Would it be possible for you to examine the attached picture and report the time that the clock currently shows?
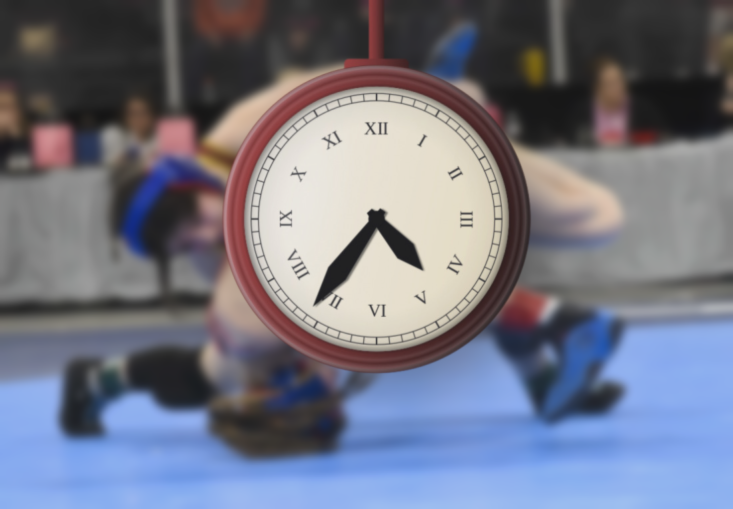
4:36
